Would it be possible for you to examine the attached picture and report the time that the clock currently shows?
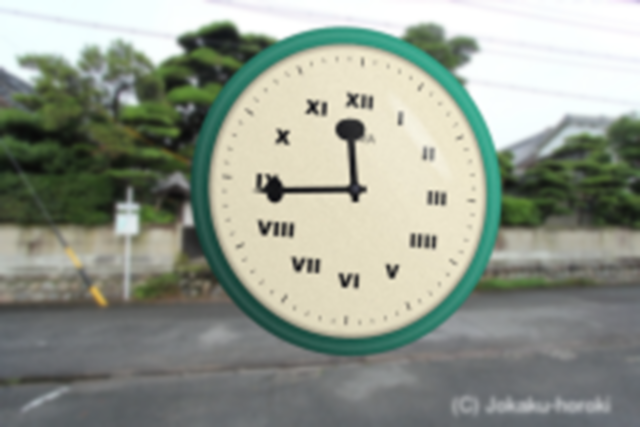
11:44
